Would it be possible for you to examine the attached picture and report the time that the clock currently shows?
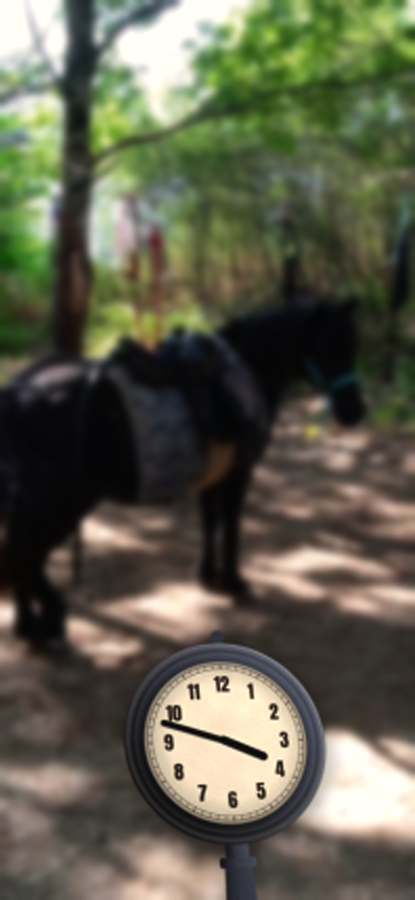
3:48
